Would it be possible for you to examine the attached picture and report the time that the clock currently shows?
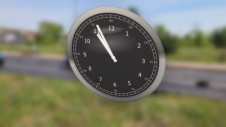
10:56
